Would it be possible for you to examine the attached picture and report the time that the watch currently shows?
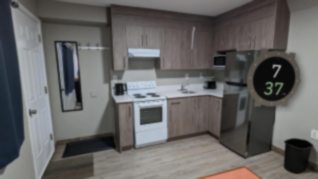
7:37
